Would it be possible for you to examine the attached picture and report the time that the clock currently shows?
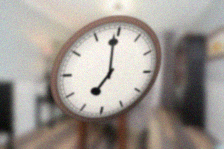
6:59
